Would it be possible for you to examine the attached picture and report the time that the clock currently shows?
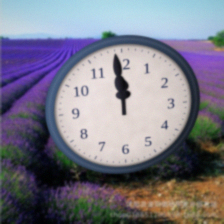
11:59
